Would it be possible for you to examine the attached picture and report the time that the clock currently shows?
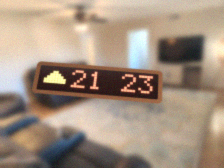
21:23
